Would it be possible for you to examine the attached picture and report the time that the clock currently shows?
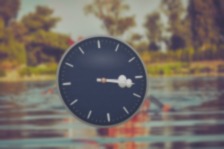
3:17
